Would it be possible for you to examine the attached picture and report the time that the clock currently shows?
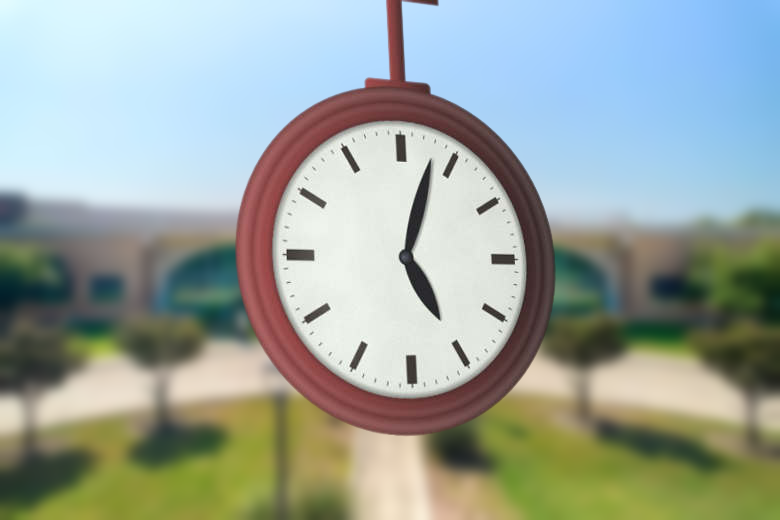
5:03
